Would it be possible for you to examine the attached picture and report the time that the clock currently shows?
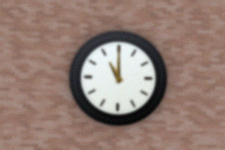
11:00
